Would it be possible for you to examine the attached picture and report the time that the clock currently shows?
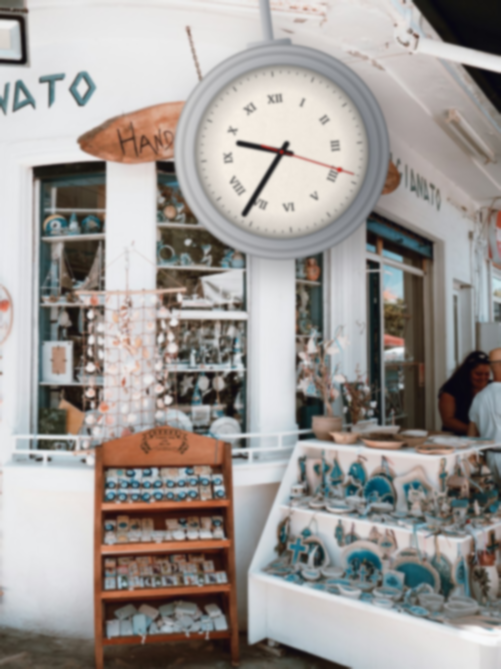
9:36:19
